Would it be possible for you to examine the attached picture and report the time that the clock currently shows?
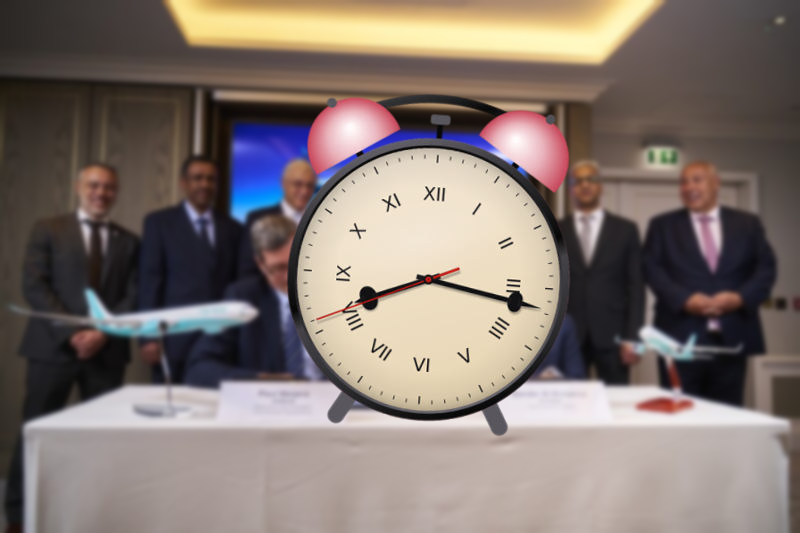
8:16:41
